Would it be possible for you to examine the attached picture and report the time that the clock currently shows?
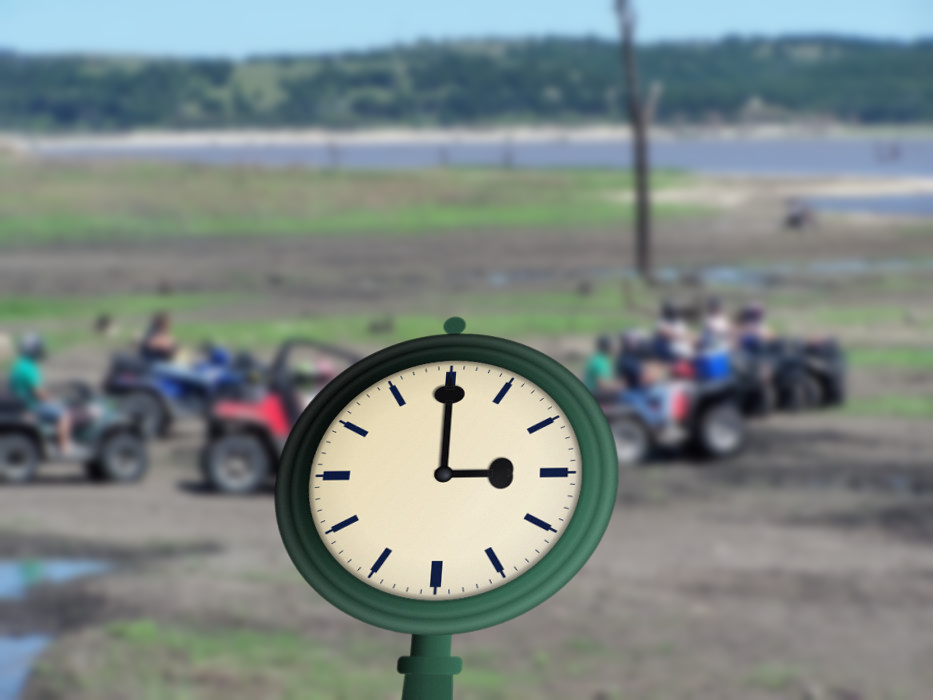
3:00
